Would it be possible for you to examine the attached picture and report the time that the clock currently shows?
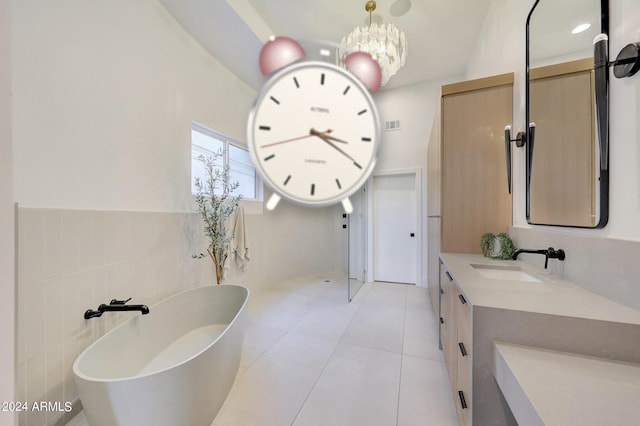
3:19:42
